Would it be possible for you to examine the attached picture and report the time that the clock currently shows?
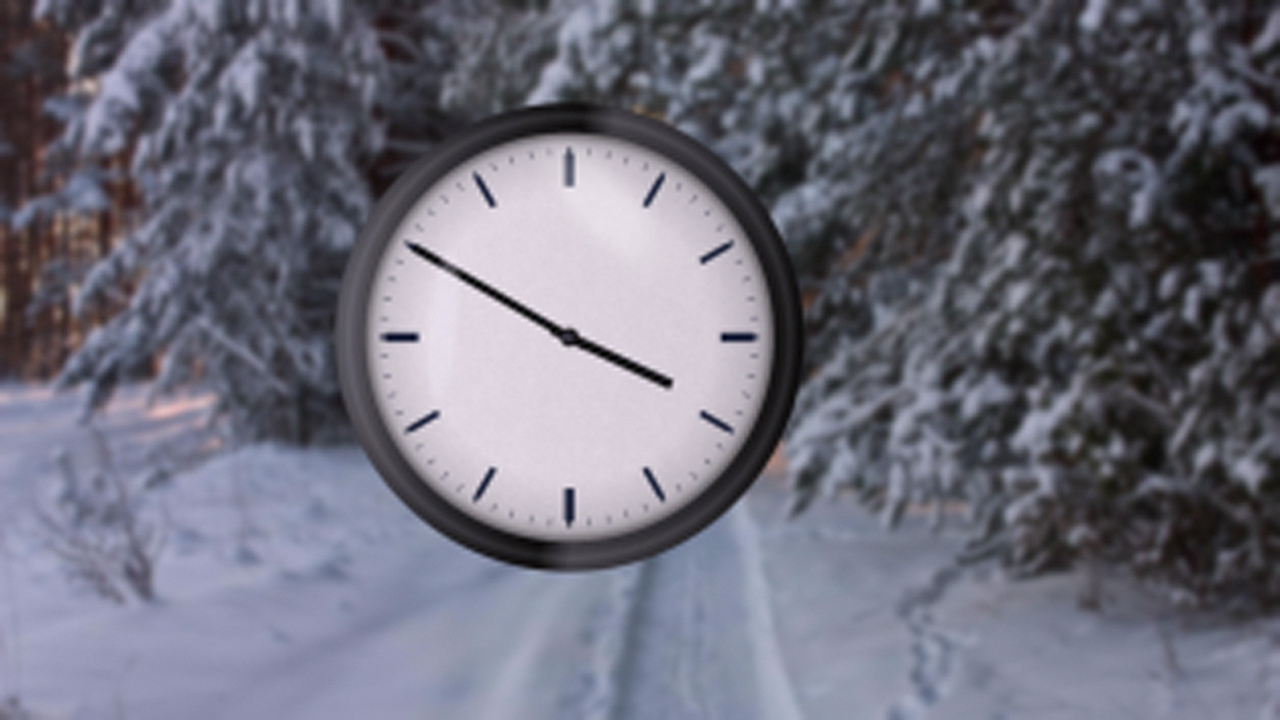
3:50
